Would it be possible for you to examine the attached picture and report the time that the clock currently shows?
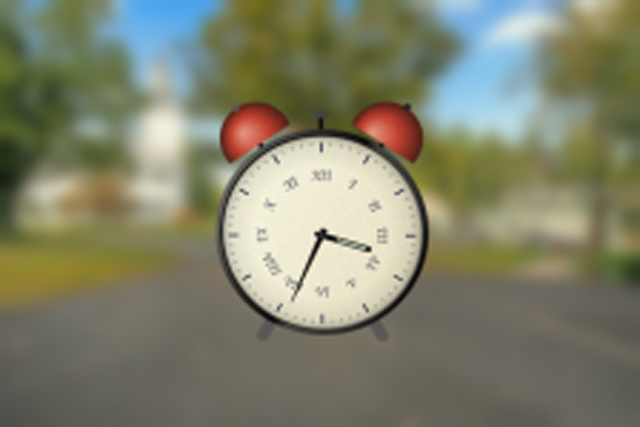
3:34
